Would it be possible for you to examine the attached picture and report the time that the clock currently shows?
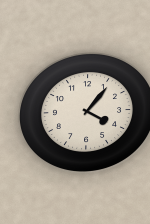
4:06
